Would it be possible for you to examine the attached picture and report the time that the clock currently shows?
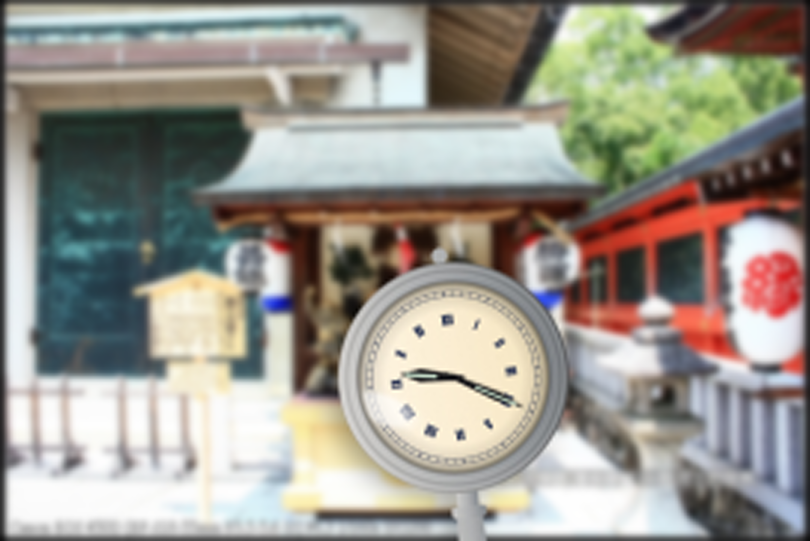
9:20
